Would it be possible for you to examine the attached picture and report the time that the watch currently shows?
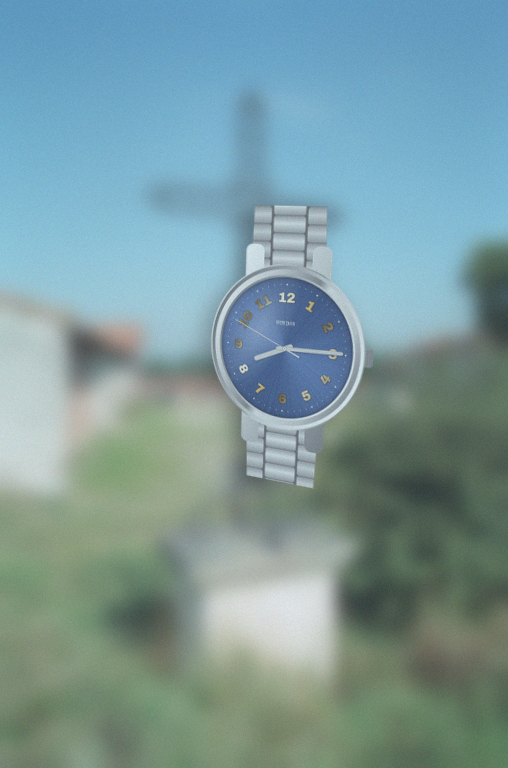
8:14:49
